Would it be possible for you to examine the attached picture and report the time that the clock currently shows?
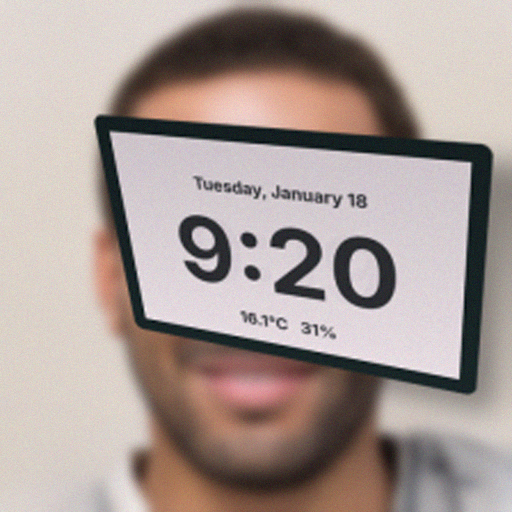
9:20
